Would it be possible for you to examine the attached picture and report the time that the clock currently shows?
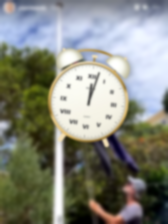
12:02
